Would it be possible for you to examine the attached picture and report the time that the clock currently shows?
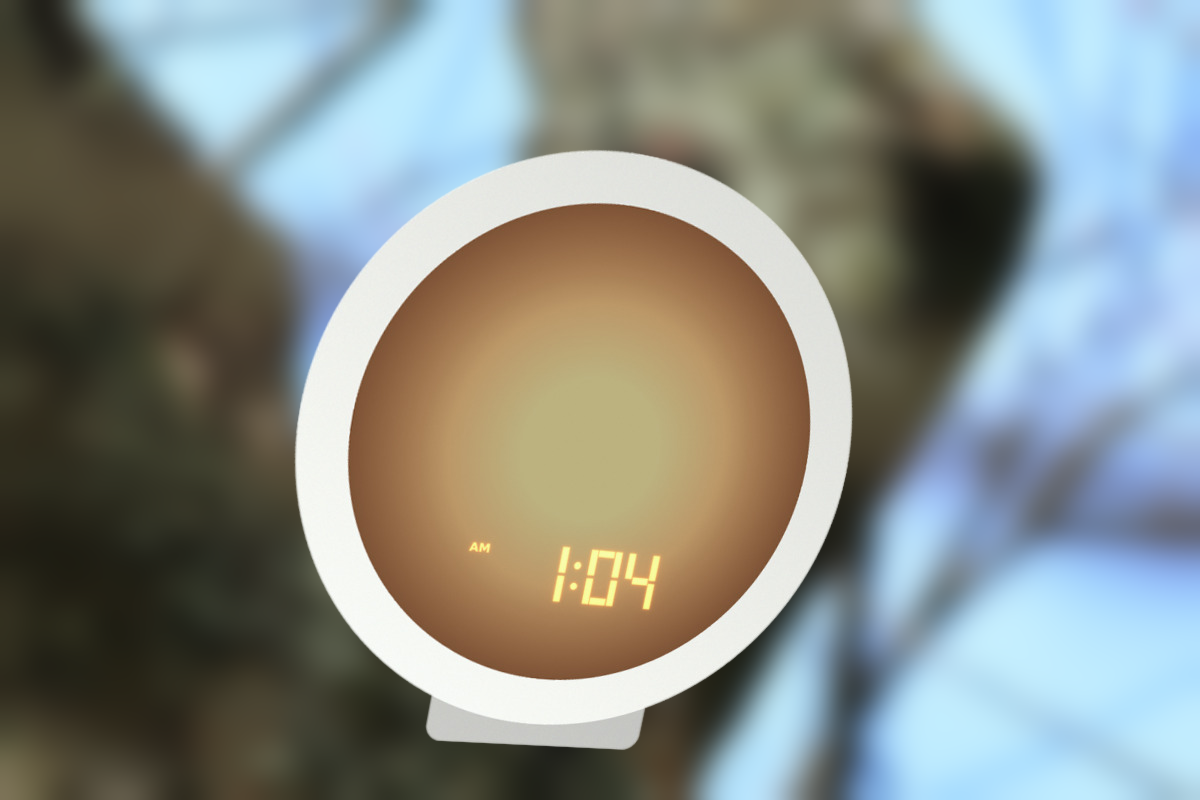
1:04
